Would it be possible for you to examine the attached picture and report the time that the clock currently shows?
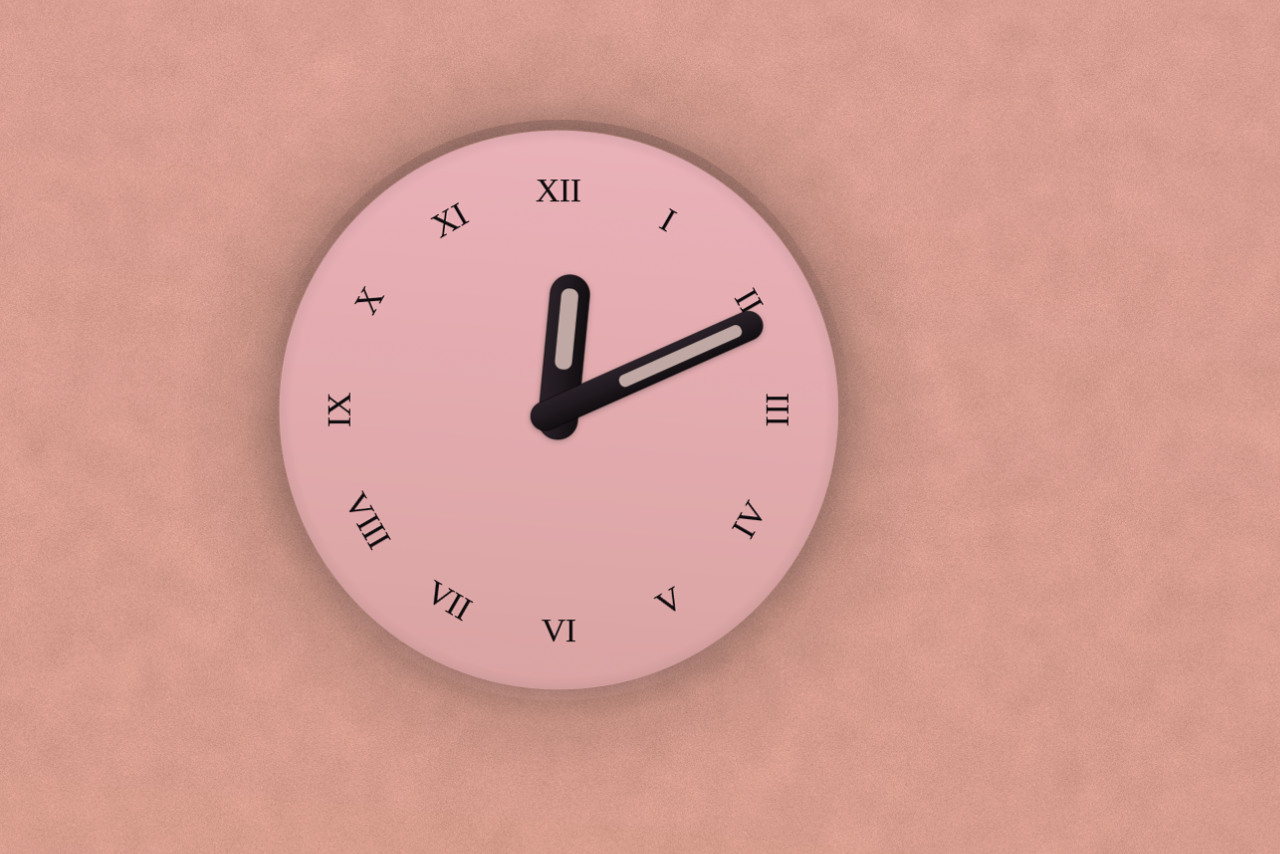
12:11
